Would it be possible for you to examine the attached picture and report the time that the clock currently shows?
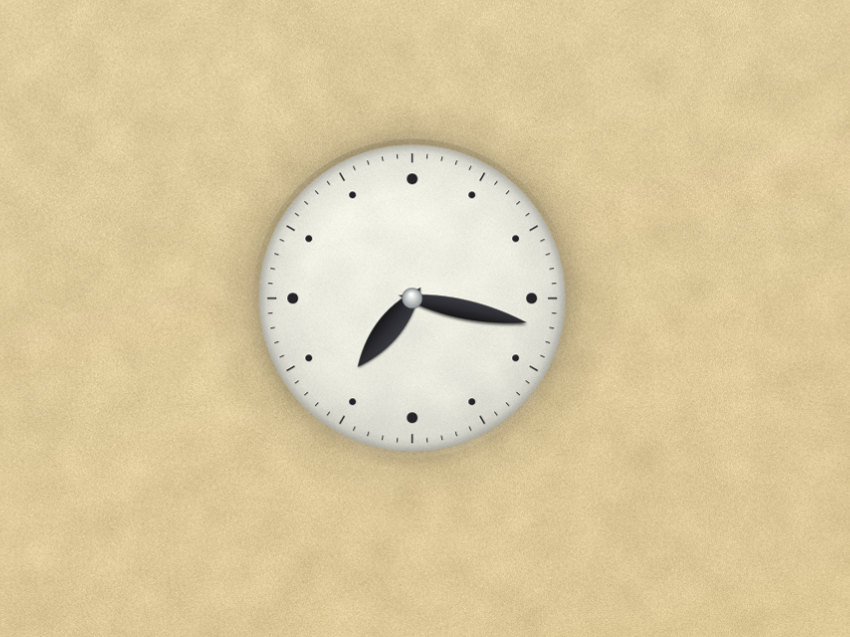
7:17
